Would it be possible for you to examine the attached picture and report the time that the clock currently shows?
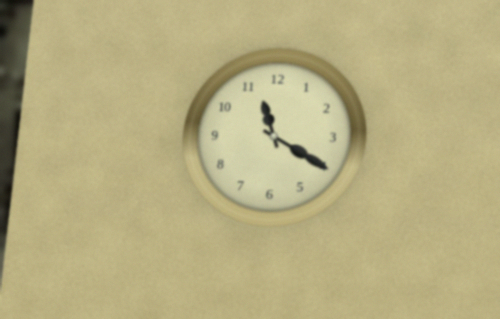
11:20
